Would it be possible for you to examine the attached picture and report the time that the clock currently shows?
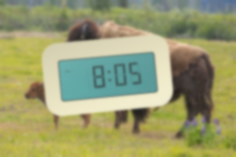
8:05
